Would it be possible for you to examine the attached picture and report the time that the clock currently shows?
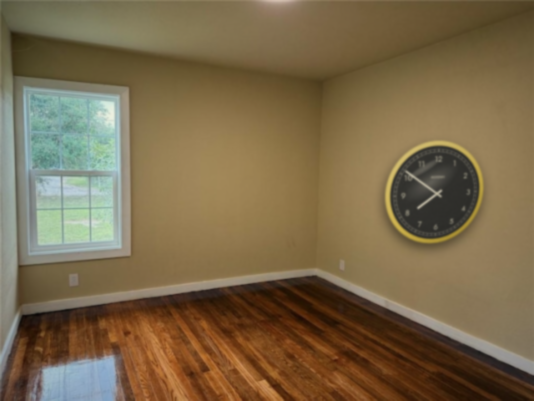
7:51
